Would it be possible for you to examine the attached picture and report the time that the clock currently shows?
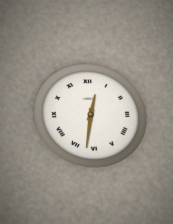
12:32
